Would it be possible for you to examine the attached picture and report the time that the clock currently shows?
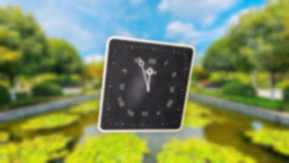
11:56
